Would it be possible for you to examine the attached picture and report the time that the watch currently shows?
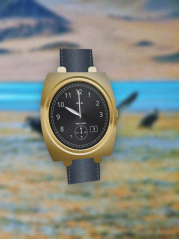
10:00
